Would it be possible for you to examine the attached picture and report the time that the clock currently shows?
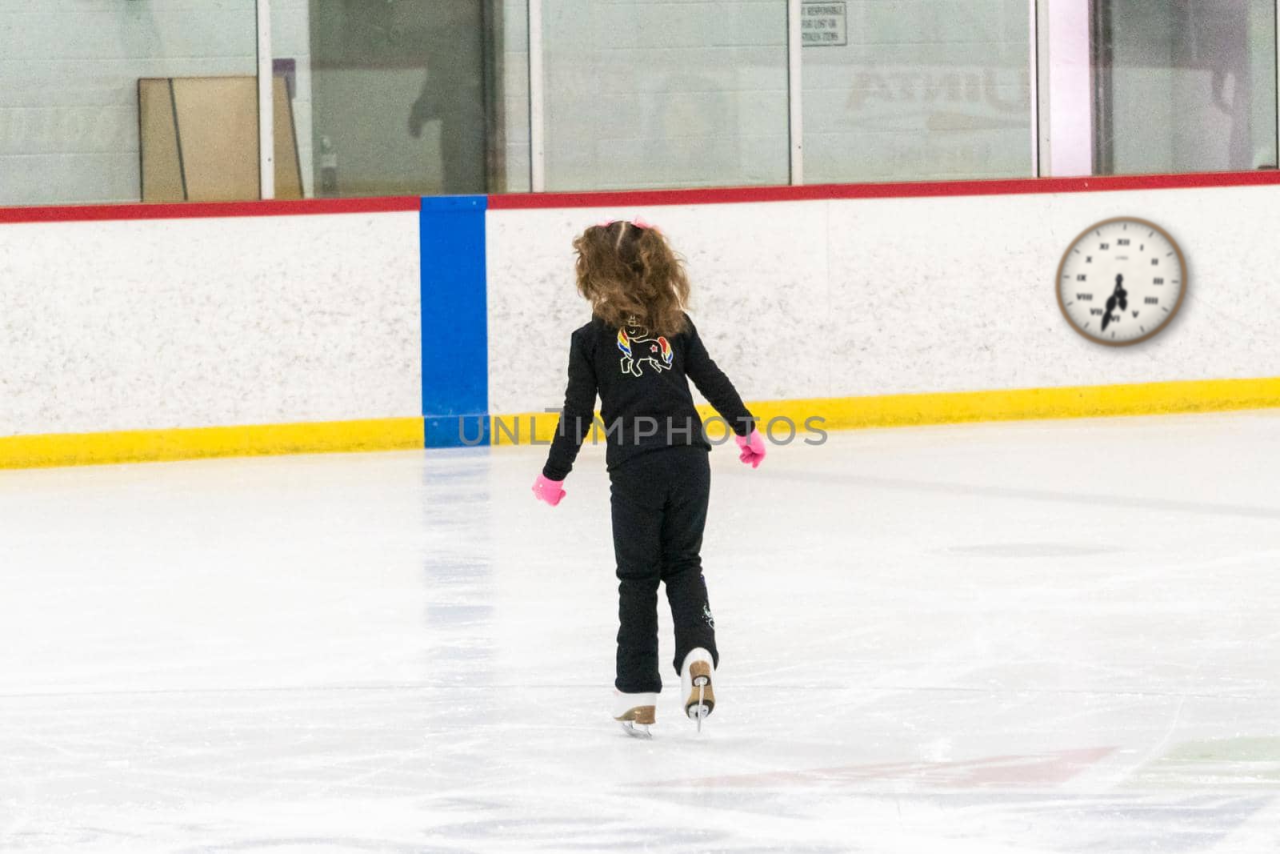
5:32
